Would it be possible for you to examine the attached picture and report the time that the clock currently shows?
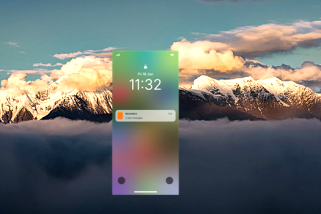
11:32
